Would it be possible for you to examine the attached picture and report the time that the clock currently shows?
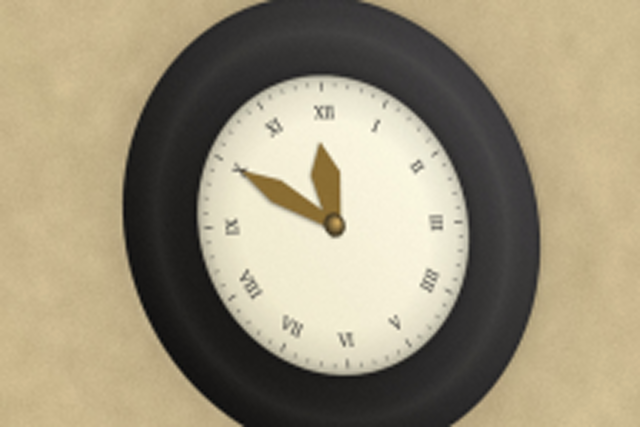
11:50
